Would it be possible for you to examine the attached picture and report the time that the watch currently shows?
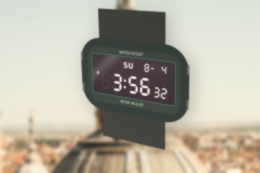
3:56:32
